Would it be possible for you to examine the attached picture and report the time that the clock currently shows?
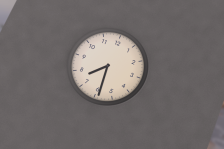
7:29
